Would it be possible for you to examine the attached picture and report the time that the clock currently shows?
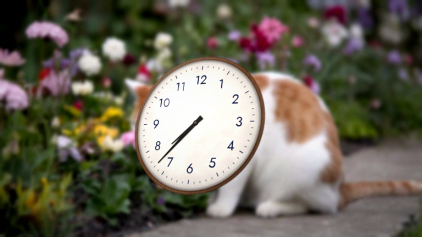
7:37
